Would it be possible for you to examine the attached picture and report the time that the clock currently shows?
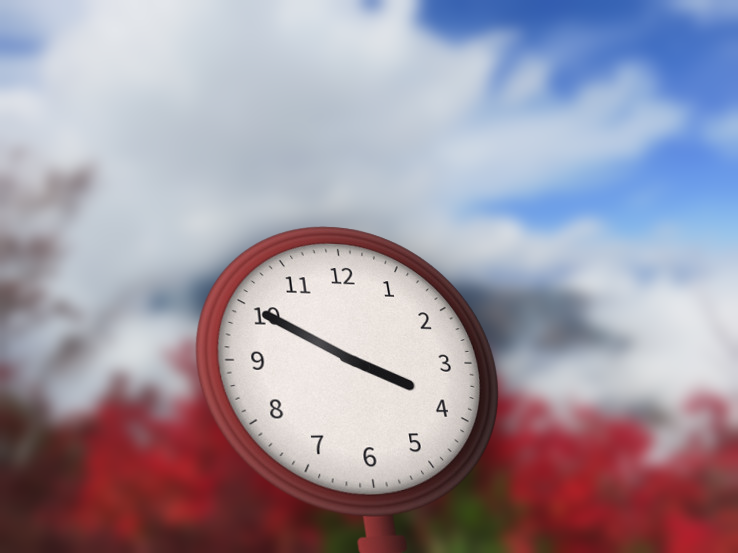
3:50
